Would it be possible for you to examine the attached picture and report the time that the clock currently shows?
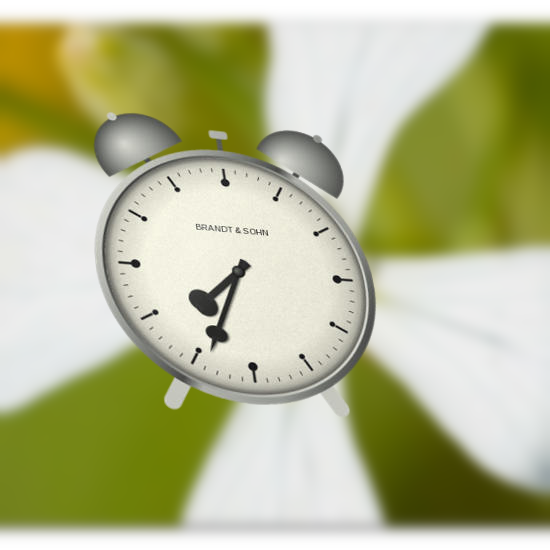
7:34
